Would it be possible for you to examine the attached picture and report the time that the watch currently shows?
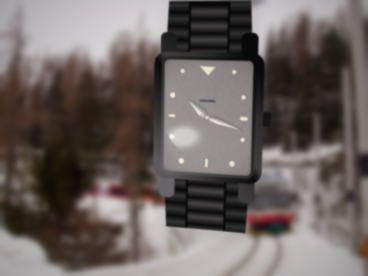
10:18
